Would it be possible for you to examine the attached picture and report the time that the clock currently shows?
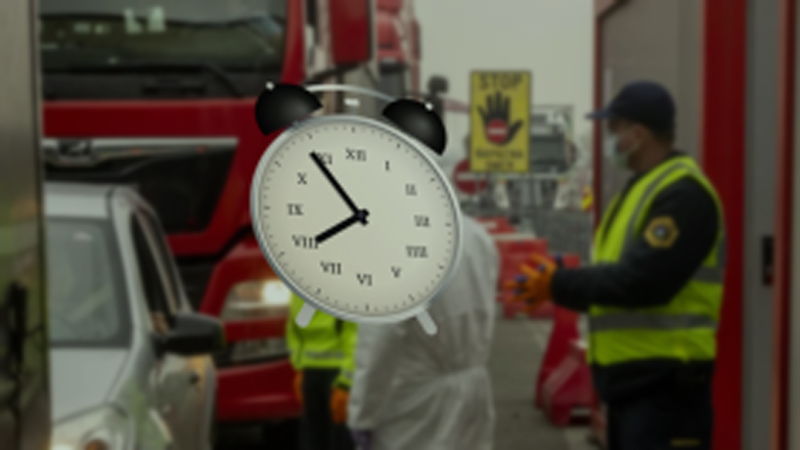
7:54
